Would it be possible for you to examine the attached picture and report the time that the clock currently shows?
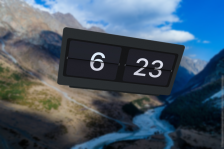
6:23
